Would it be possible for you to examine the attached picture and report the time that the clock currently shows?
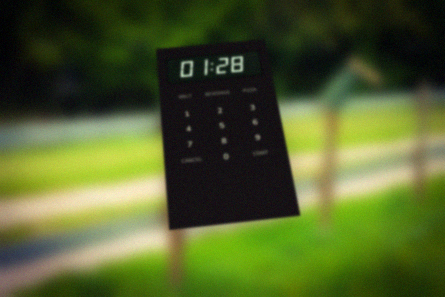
1:28
